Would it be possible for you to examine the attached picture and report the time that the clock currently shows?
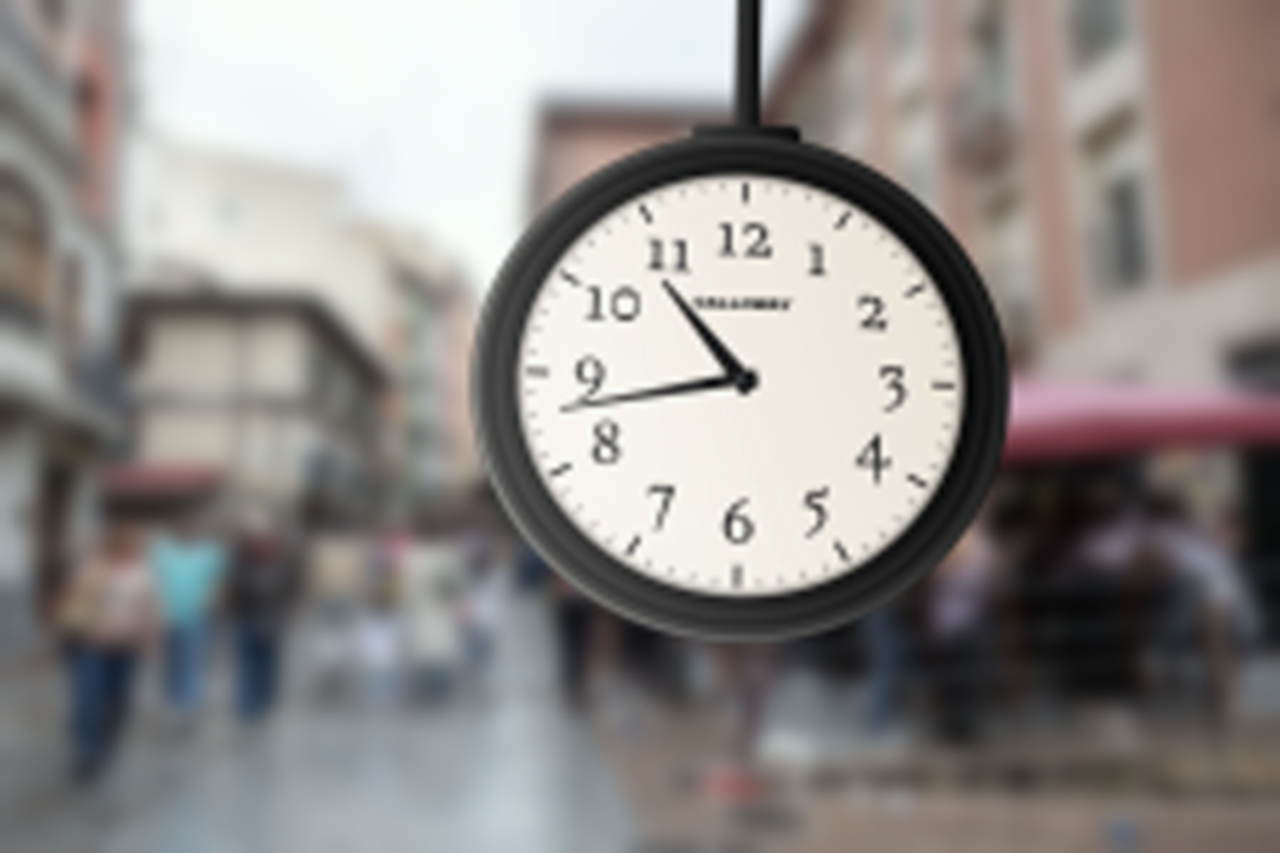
10:43
